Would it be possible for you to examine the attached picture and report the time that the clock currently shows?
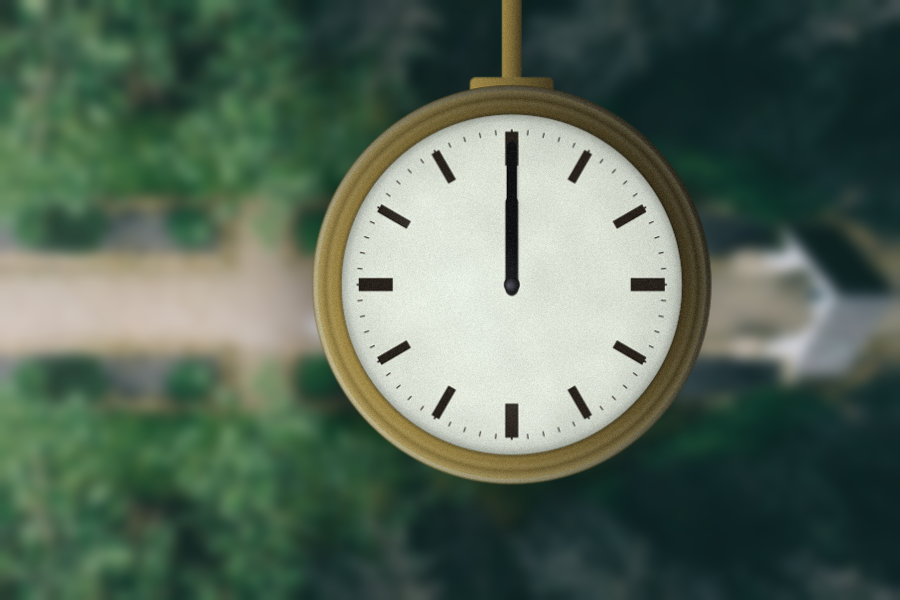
12:00
